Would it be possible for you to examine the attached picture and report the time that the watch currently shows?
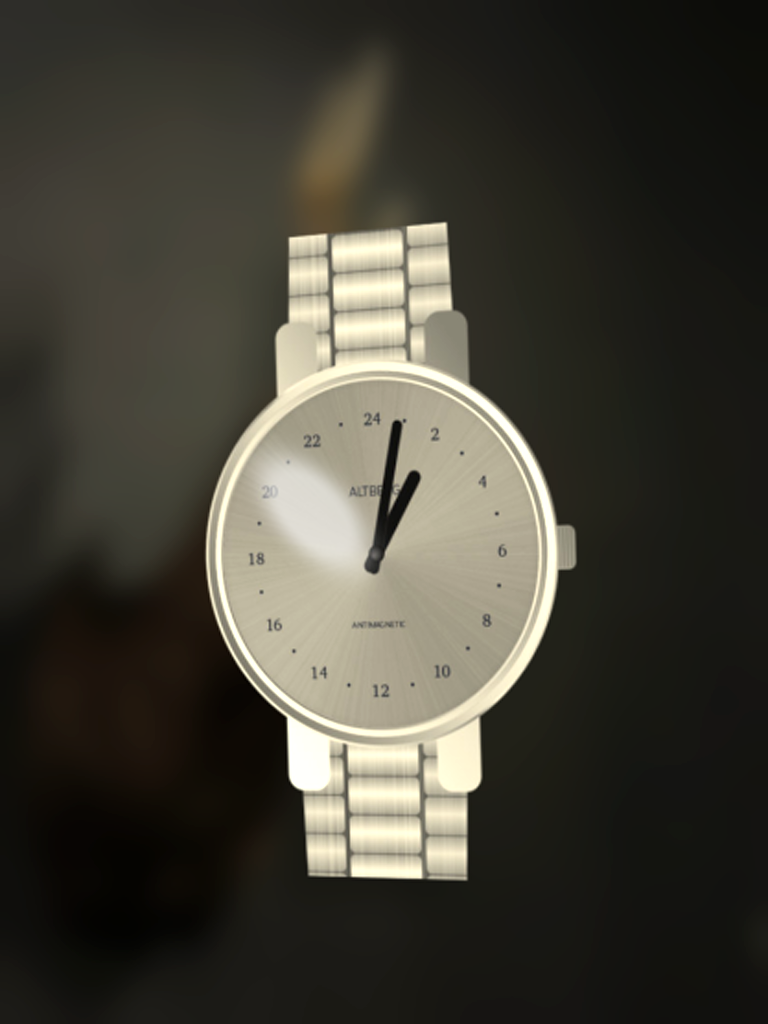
2:02
